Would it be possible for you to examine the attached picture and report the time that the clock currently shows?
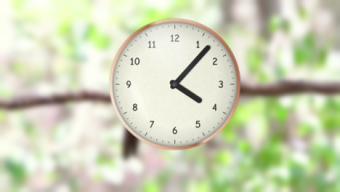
4:07
